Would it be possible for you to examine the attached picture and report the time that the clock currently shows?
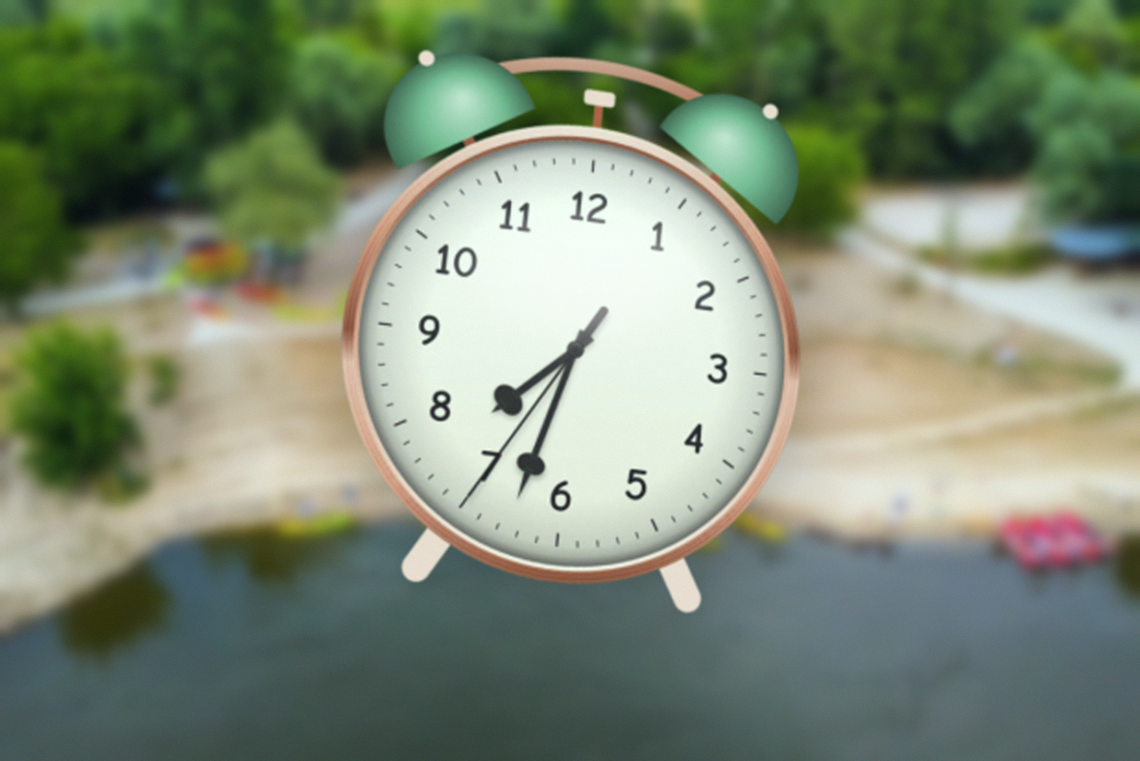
7:32:35
